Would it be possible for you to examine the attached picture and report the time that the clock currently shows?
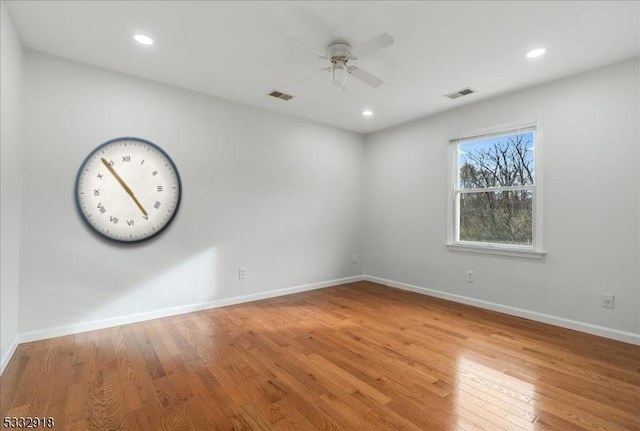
4:54
